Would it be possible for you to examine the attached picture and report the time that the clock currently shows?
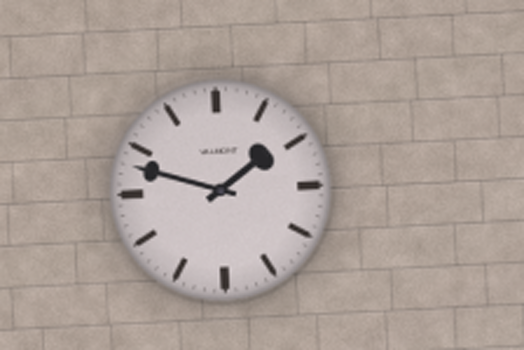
1:48
